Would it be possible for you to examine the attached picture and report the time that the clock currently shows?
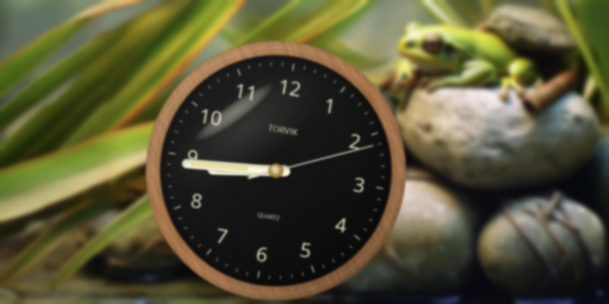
8:44:11
